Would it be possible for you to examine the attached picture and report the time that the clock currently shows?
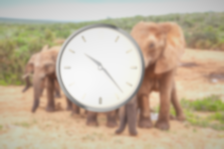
10:23
